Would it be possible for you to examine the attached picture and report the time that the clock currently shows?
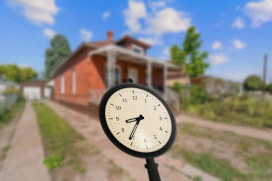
8:36
